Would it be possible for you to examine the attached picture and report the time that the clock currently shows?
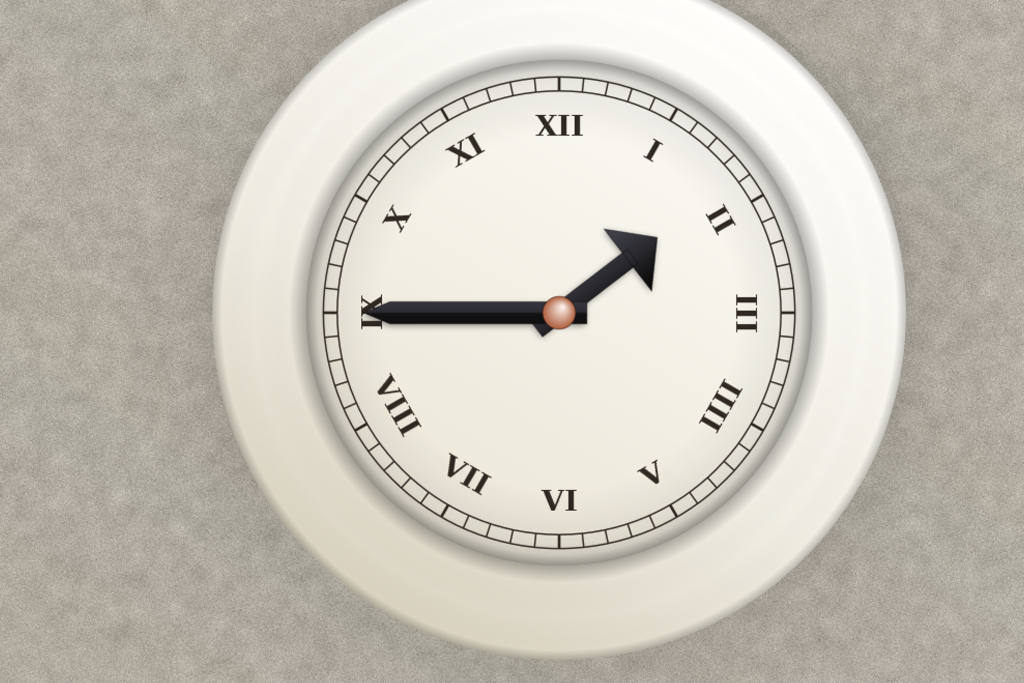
1:45
